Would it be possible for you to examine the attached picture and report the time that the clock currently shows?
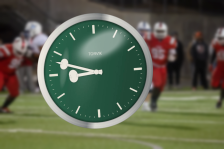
8:48
